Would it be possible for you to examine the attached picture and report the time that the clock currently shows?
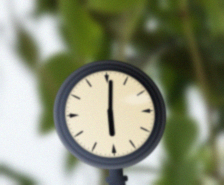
6:01
